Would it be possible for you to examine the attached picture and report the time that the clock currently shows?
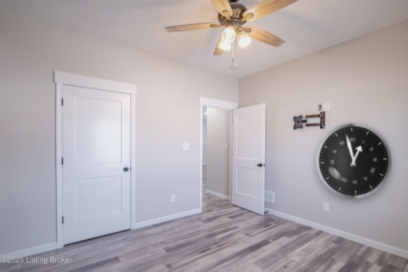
12:58
